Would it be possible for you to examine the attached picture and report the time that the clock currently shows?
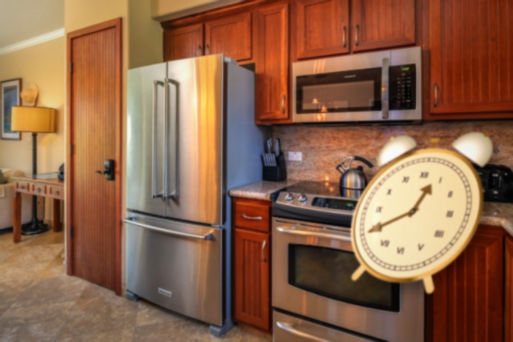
12:40
